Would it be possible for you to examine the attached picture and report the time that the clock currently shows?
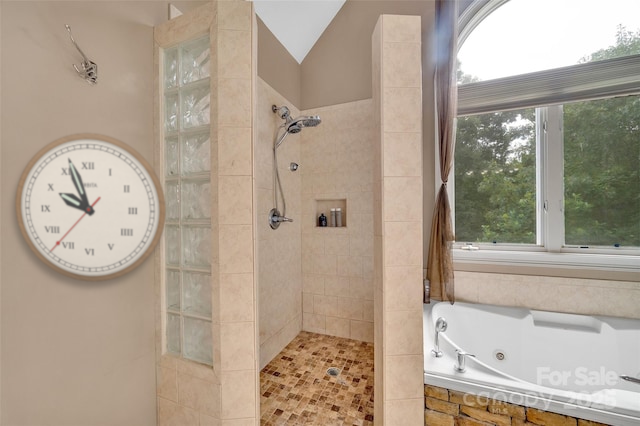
9:56:37
